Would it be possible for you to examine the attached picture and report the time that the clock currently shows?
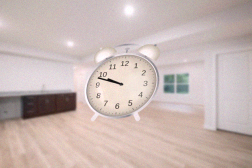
9:48
